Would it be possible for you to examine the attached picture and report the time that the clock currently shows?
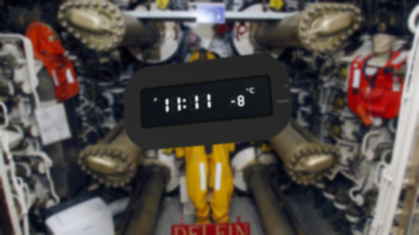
11:11
